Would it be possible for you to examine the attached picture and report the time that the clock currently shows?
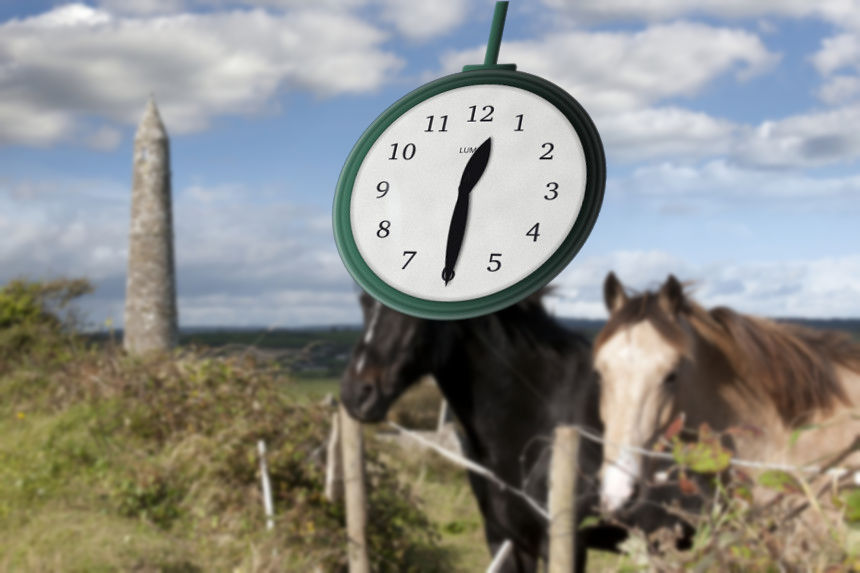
12:30
